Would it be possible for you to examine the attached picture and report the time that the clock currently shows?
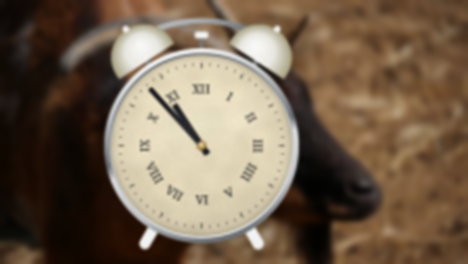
10:53
